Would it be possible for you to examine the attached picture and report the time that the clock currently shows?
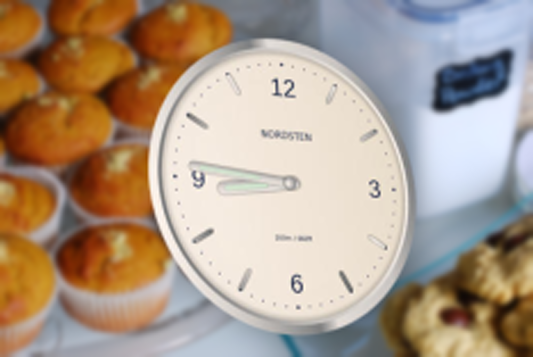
8:46
